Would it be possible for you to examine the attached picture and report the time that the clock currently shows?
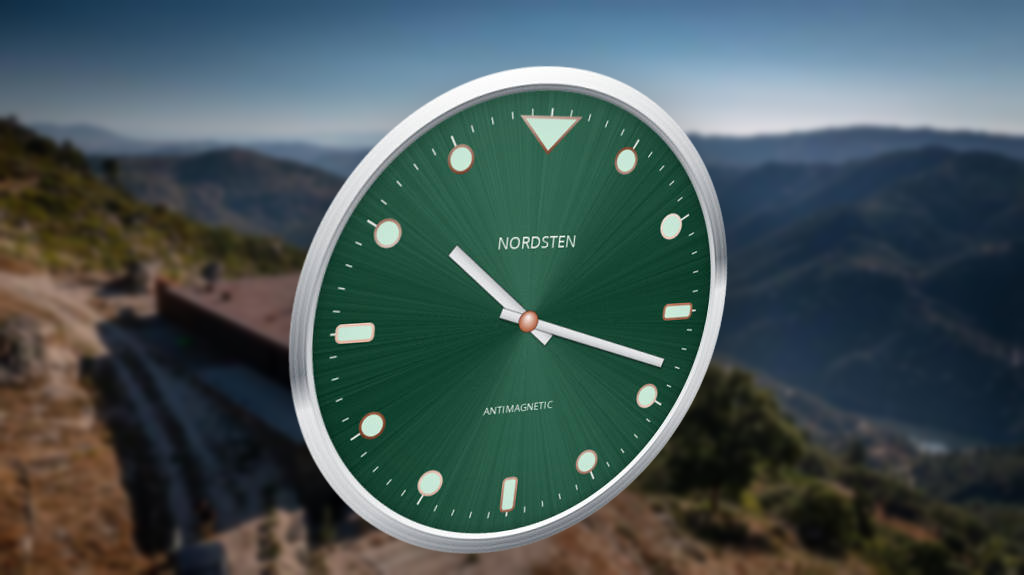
10:18
